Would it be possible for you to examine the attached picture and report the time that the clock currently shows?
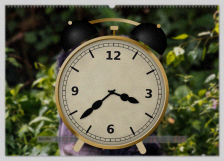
3:38
